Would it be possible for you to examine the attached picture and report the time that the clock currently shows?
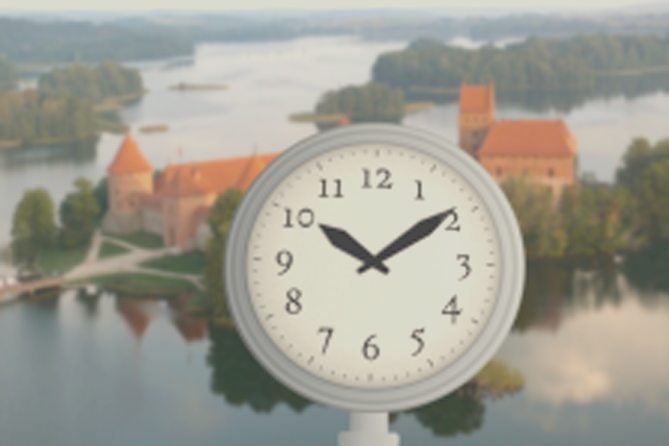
10:09
